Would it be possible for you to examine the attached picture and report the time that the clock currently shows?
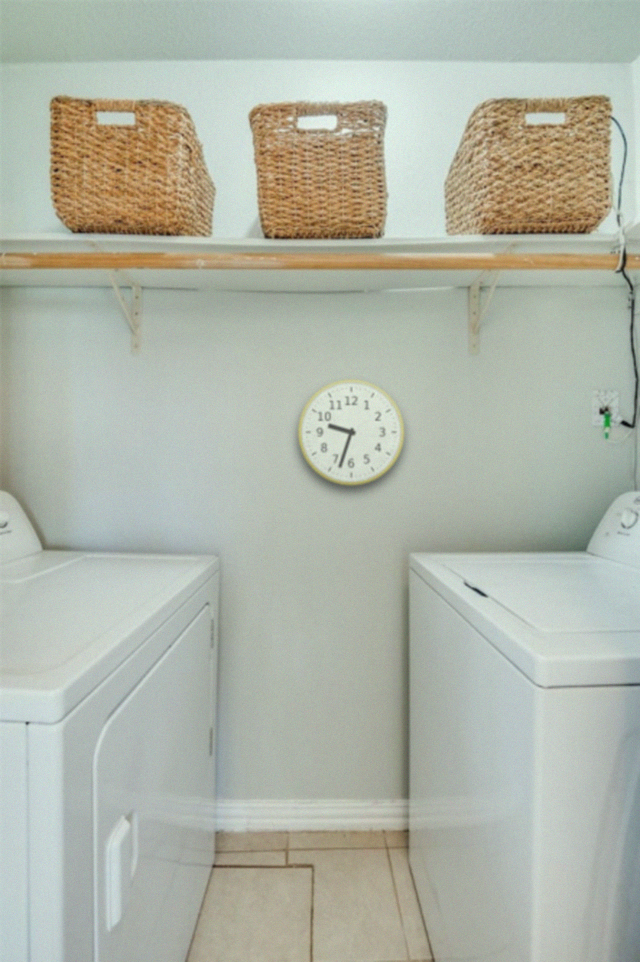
9:33
